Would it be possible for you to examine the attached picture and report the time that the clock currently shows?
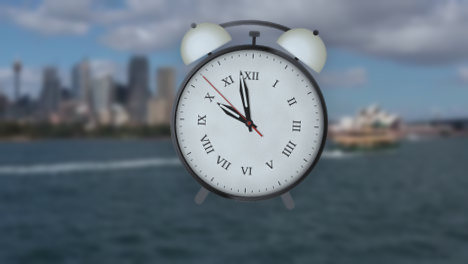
9:57:52
